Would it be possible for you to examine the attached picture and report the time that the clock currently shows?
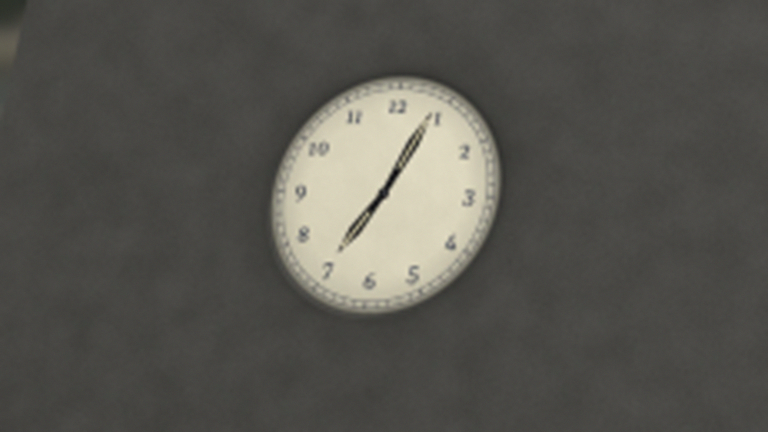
7:04
